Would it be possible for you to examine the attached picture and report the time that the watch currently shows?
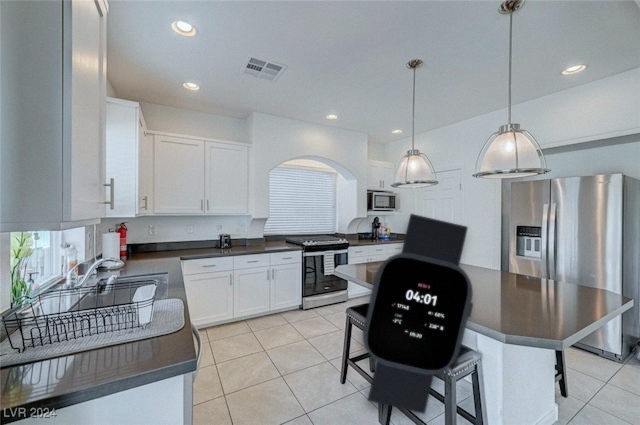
4:01
